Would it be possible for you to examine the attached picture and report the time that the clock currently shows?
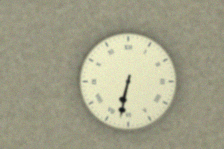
6:32
